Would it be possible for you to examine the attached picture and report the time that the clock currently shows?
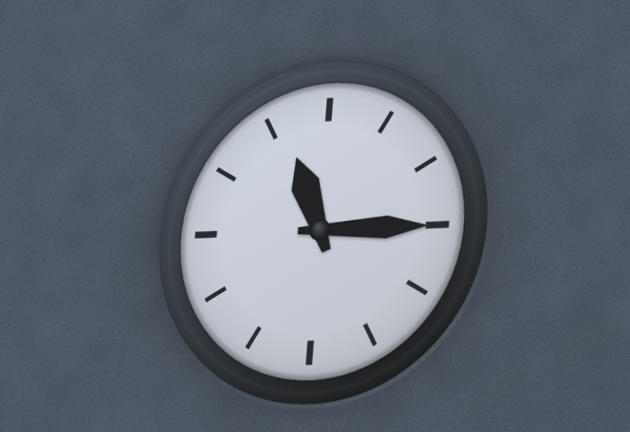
11:15
